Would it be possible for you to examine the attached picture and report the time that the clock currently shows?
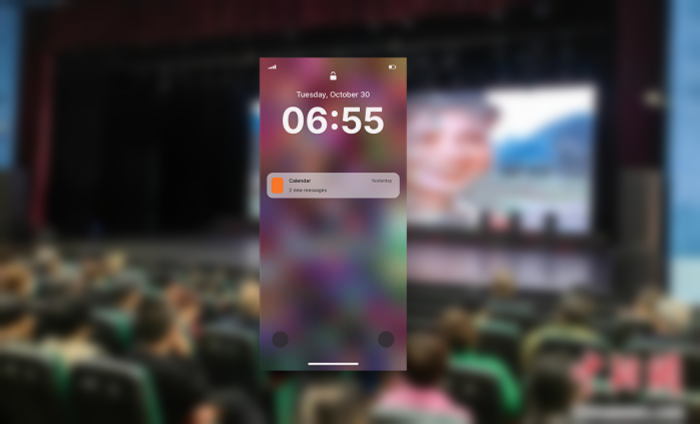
6:55
